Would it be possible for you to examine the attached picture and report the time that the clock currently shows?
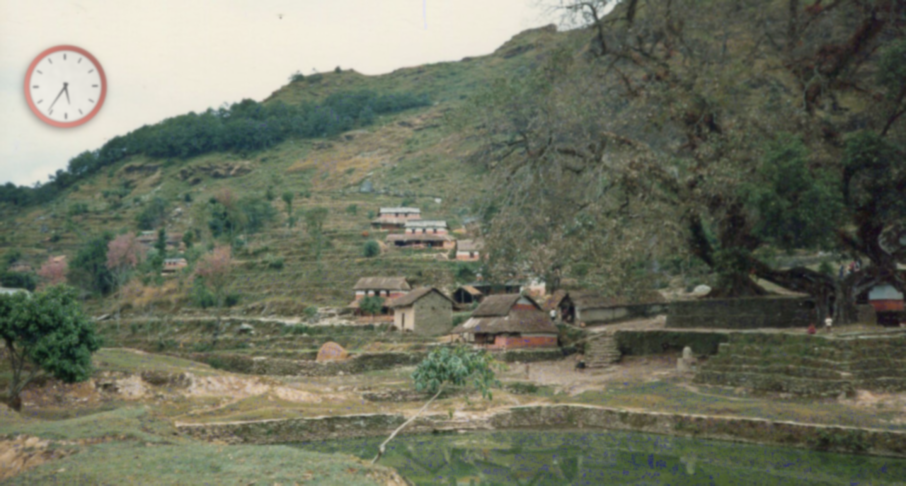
5:36
